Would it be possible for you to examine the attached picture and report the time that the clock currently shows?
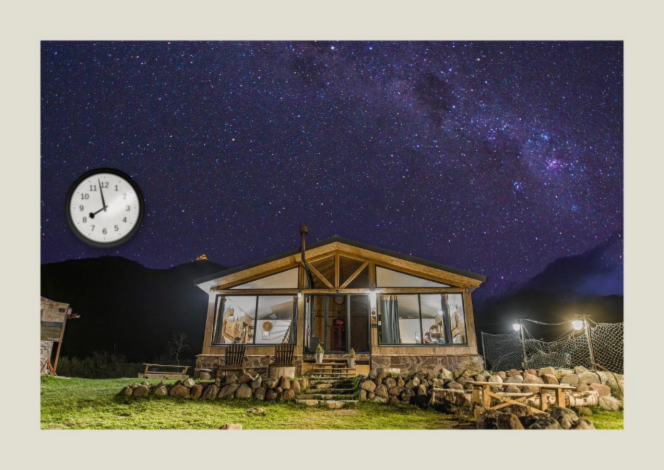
7:58
